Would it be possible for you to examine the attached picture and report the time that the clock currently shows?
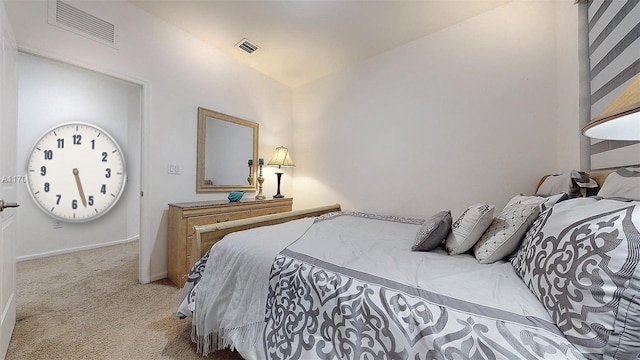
5:27
